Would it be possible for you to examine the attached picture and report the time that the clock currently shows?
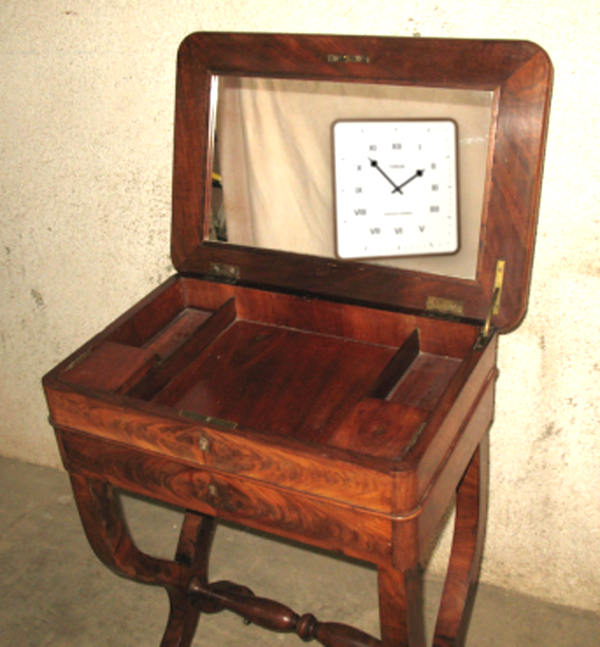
1:53
